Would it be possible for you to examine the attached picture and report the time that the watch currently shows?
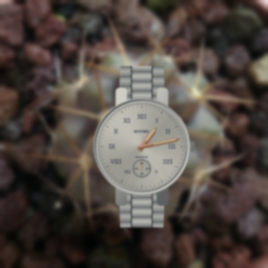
1:13
